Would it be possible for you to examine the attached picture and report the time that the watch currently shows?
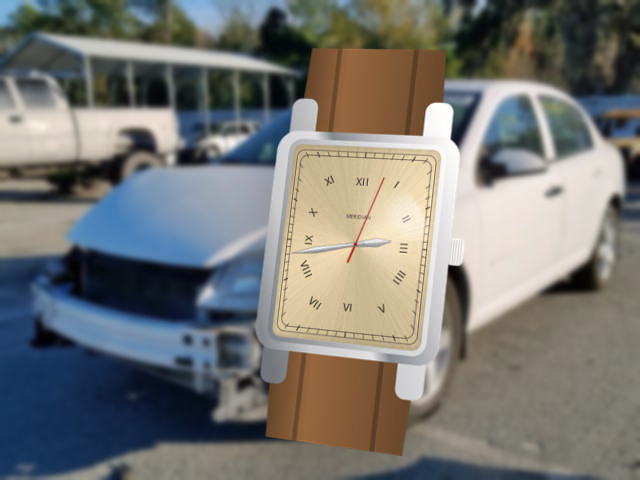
2:43:03
